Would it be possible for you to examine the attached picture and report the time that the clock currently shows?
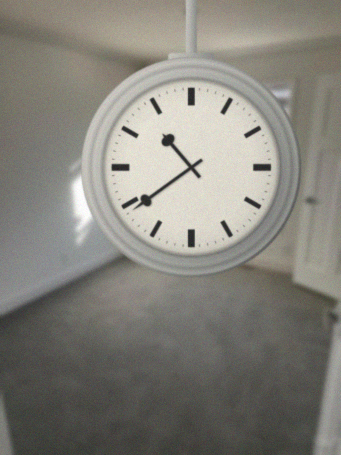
10:39
